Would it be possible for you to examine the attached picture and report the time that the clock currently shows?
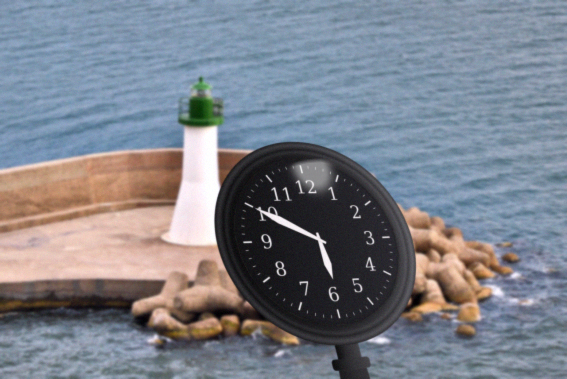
5:50
